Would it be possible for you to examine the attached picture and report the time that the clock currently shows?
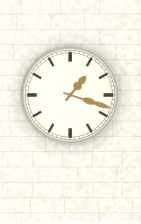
1:18
